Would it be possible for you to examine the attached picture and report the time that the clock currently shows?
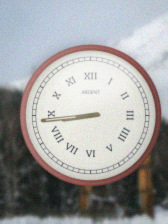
8:44
